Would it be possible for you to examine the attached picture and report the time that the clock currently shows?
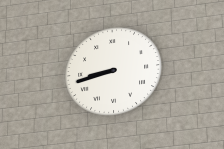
8:43
